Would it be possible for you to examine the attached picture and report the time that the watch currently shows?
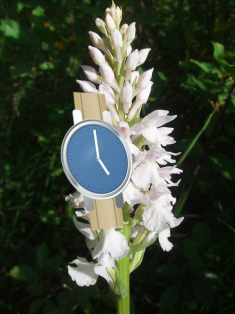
5:00
